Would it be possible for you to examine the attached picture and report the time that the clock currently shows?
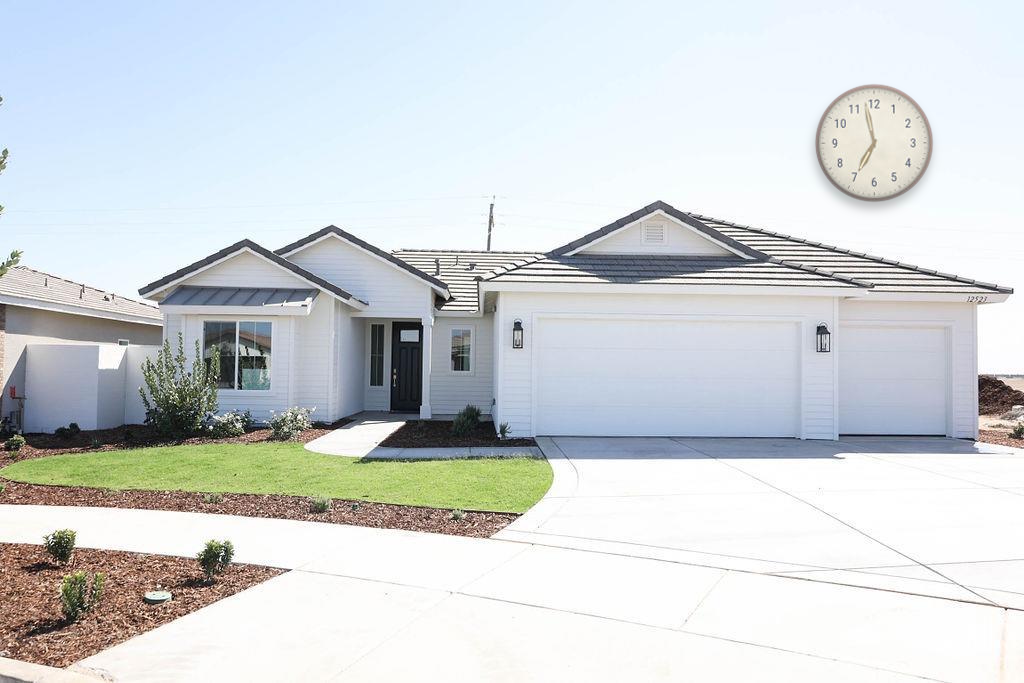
6:58
